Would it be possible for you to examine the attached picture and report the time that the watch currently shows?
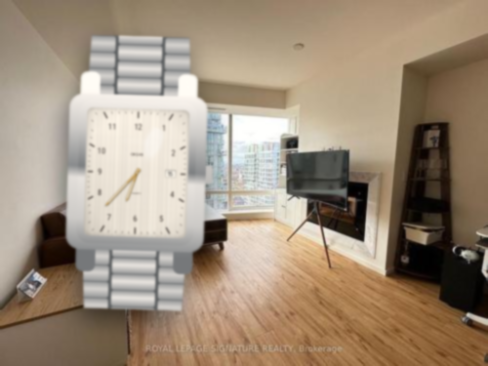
6:37
